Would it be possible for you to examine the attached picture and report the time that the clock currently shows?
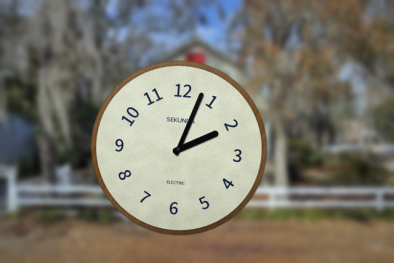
2:03
